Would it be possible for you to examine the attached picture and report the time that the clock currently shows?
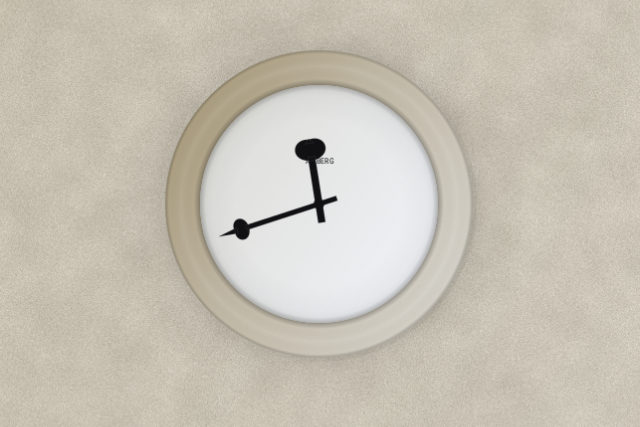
11:42
